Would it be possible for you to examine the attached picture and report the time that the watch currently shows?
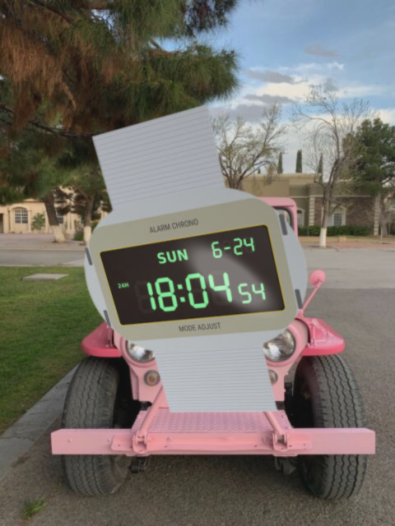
18:04:54
